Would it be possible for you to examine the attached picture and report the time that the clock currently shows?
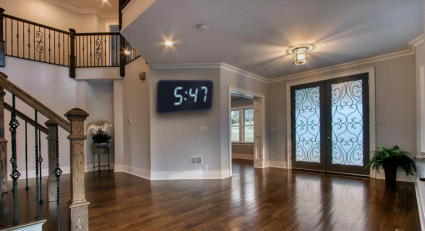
5:47
